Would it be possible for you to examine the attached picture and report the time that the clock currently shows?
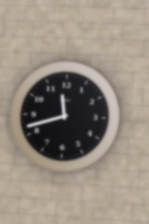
11:42
